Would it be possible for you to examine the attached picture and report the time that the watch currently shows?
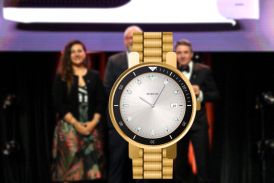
10:05
